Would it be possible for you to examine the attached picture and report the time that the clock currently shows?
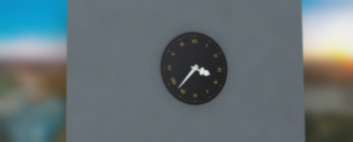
3:37
